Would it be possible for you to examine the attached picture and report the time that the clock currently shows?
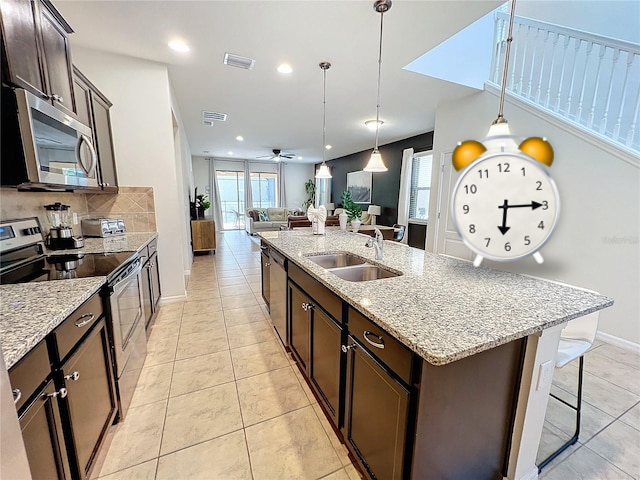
6:15
